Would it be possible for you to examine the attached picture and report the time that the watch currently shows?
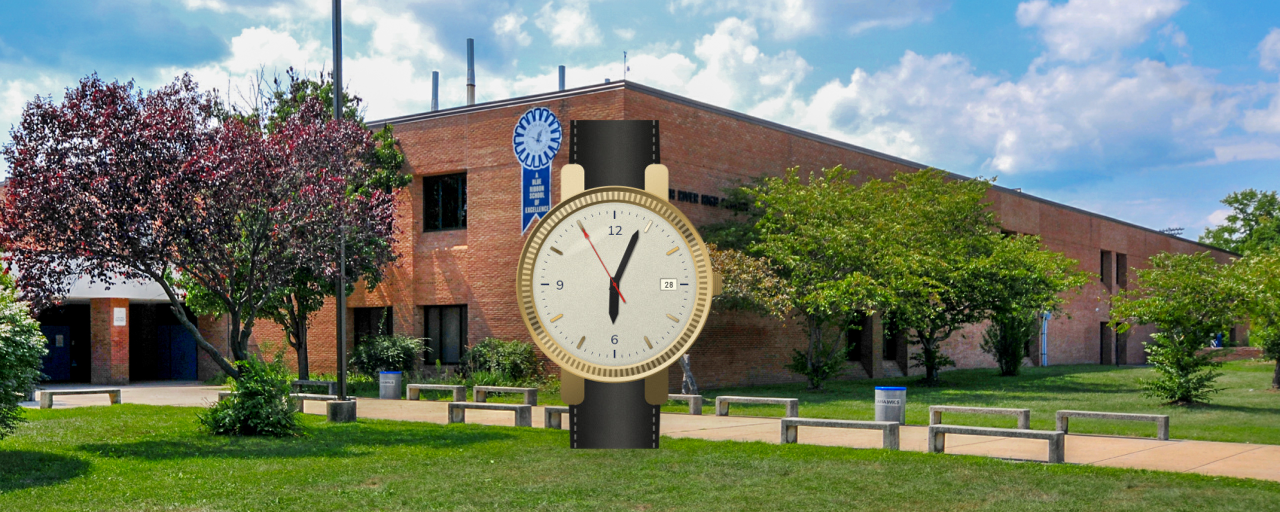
6:03:55
